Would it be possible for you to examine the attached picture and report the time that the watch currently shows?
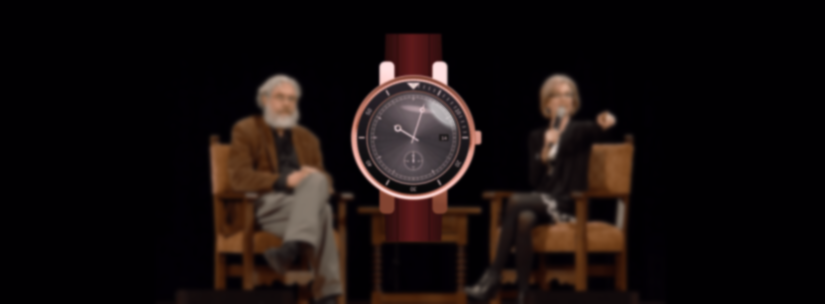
10:03
